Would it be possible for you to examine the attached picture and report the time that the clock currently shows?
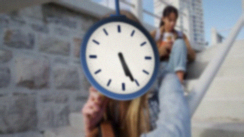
5:26
